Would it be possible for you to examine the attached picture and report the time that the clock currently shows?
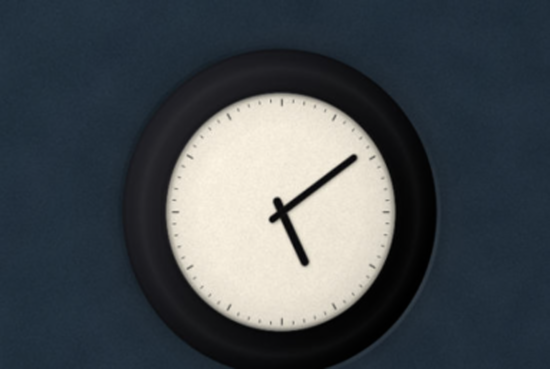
5:09
